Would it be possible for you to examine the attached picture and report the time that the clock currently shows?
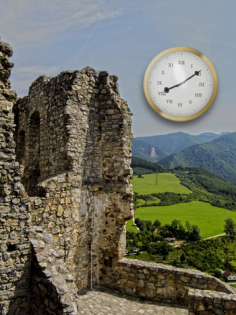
8:09
